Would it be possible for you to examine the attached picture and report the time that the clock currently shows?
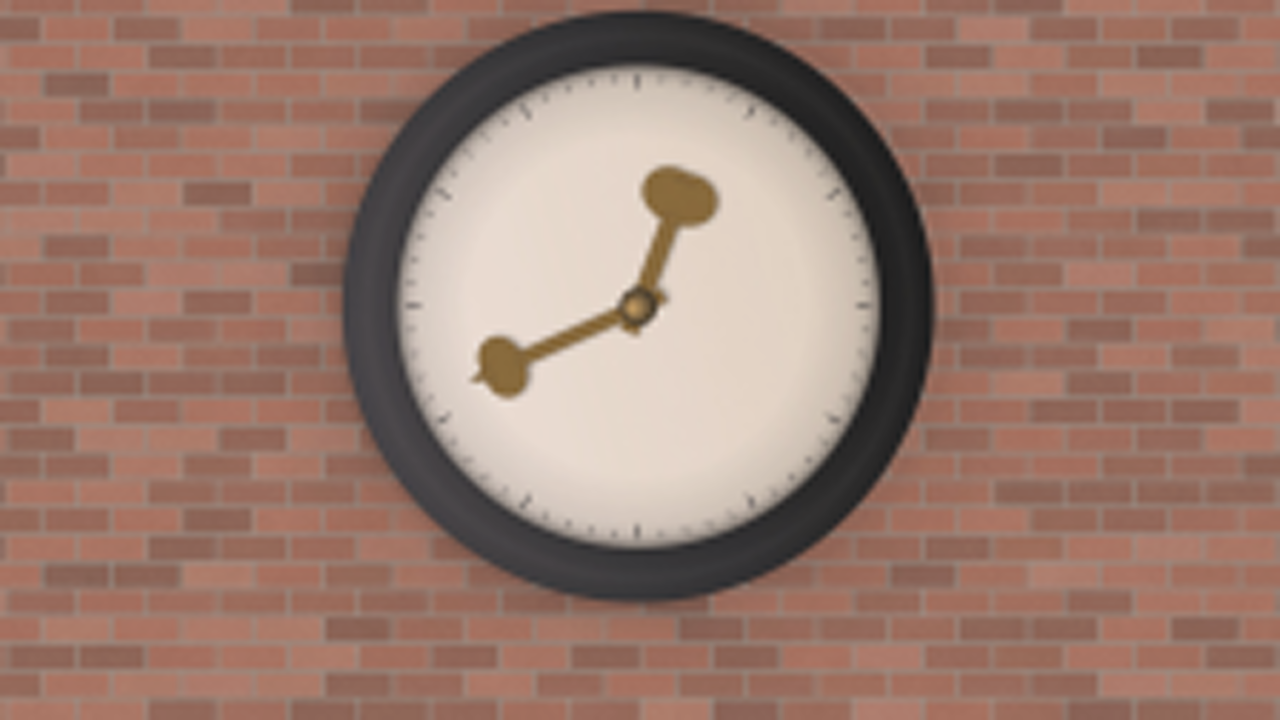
12:41
